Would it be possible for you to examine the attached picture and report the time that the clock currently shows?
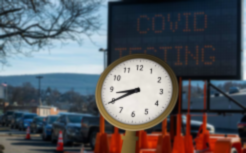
8:40
